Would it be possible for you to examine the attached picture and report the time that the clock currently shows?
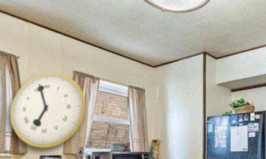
6:57
